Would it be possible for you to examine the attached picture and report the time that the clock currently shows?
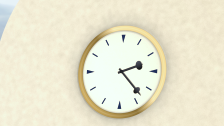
2:23
